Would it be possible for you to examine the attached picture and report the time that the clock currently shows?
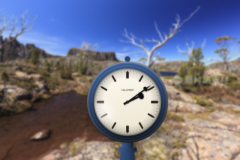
2:09
